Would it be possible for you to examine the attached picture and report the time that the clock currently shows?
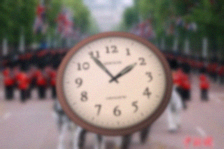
1:54
